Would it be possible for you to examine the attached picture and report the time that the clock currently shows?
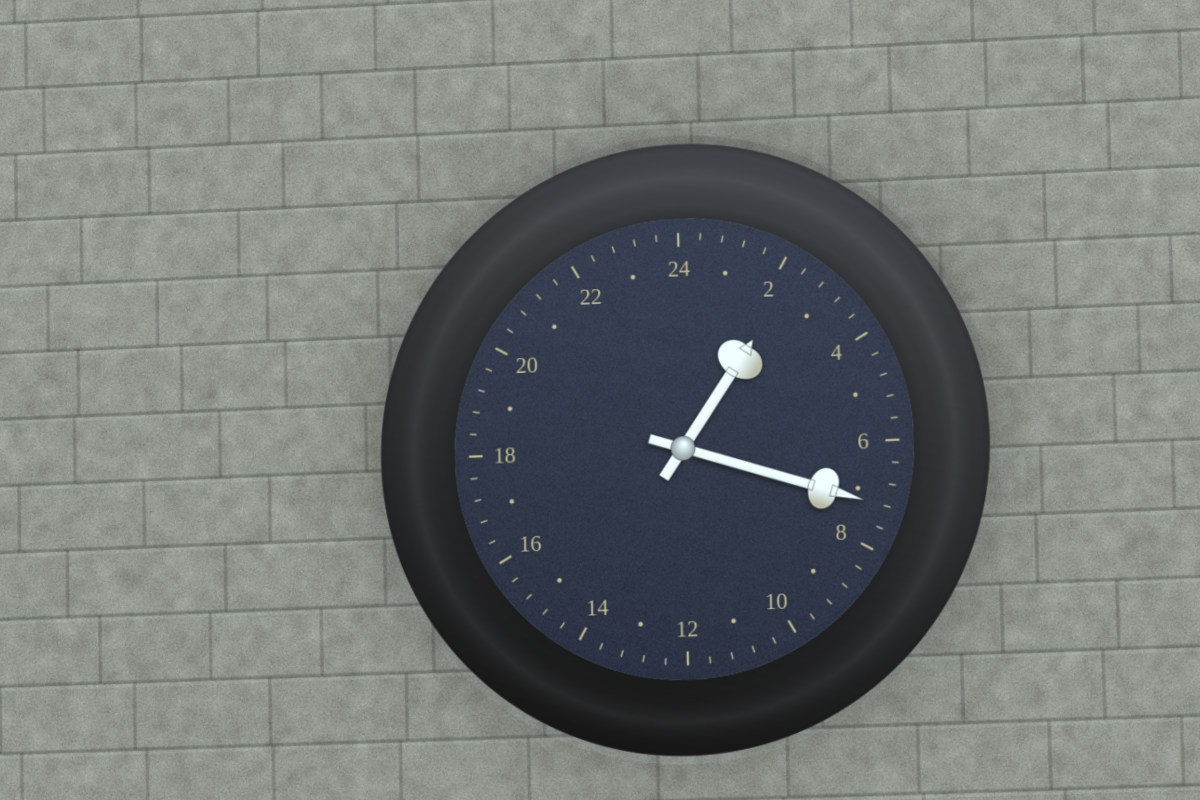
2:18
